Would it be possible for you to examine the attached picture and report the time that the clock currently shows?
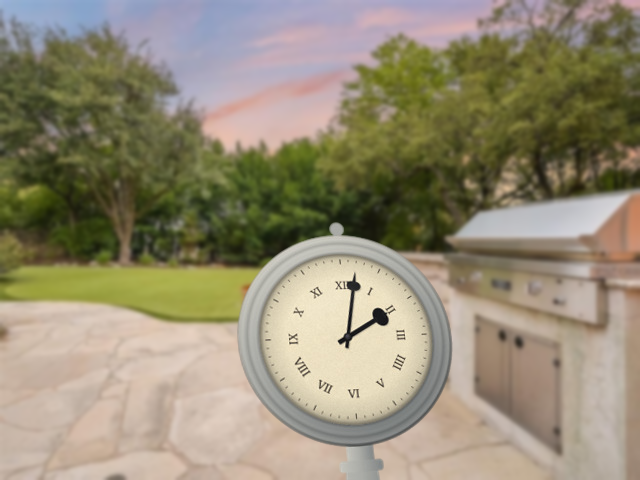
2:02
